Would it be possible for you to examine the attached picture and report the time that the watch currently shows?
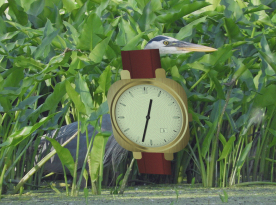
12:33
